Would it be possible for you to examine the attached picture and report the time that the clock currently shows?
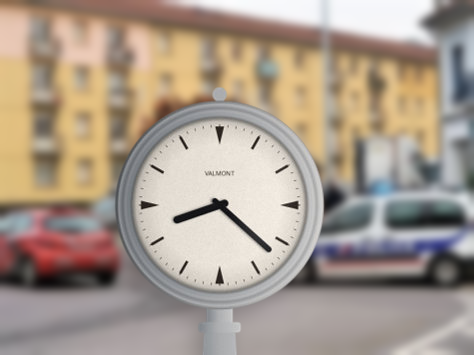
8:22
